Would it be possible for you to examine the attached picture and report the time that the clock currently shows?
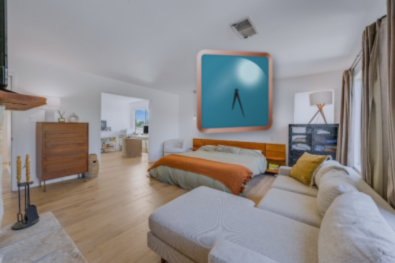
6:27
